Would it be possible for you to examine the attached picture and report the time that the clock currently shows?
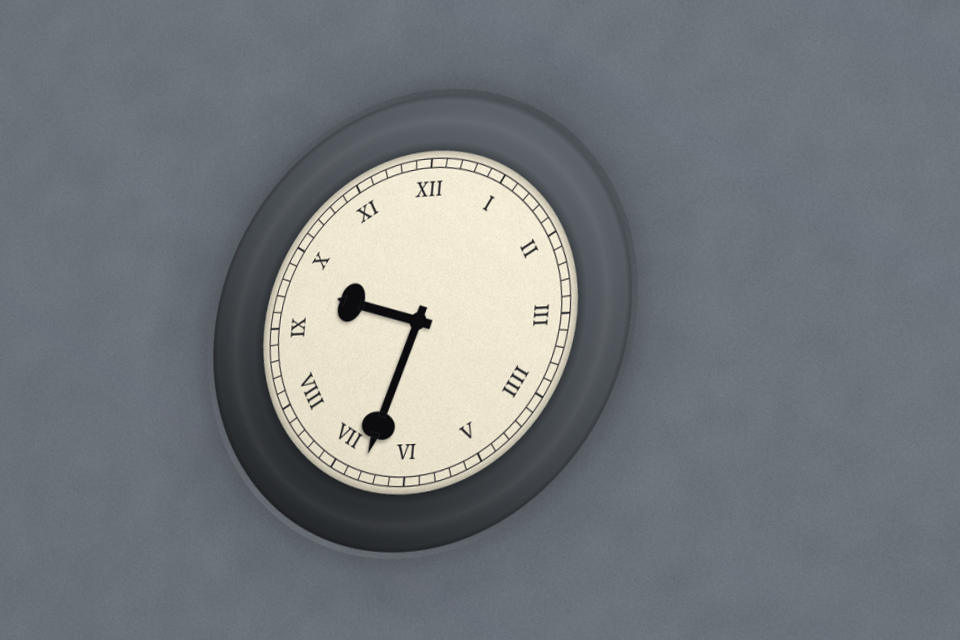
9:33
